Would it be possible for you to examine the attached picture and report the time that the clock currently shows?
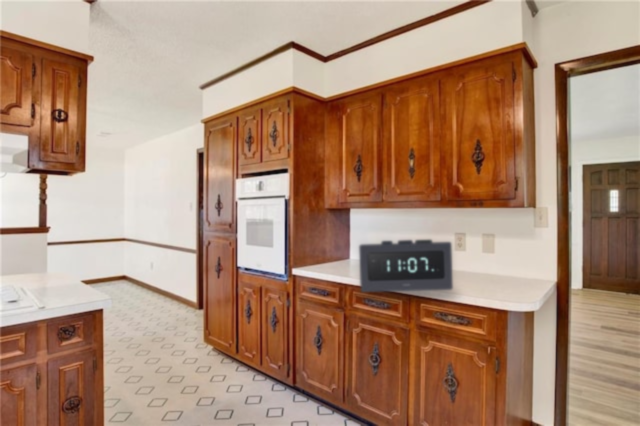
11:07
